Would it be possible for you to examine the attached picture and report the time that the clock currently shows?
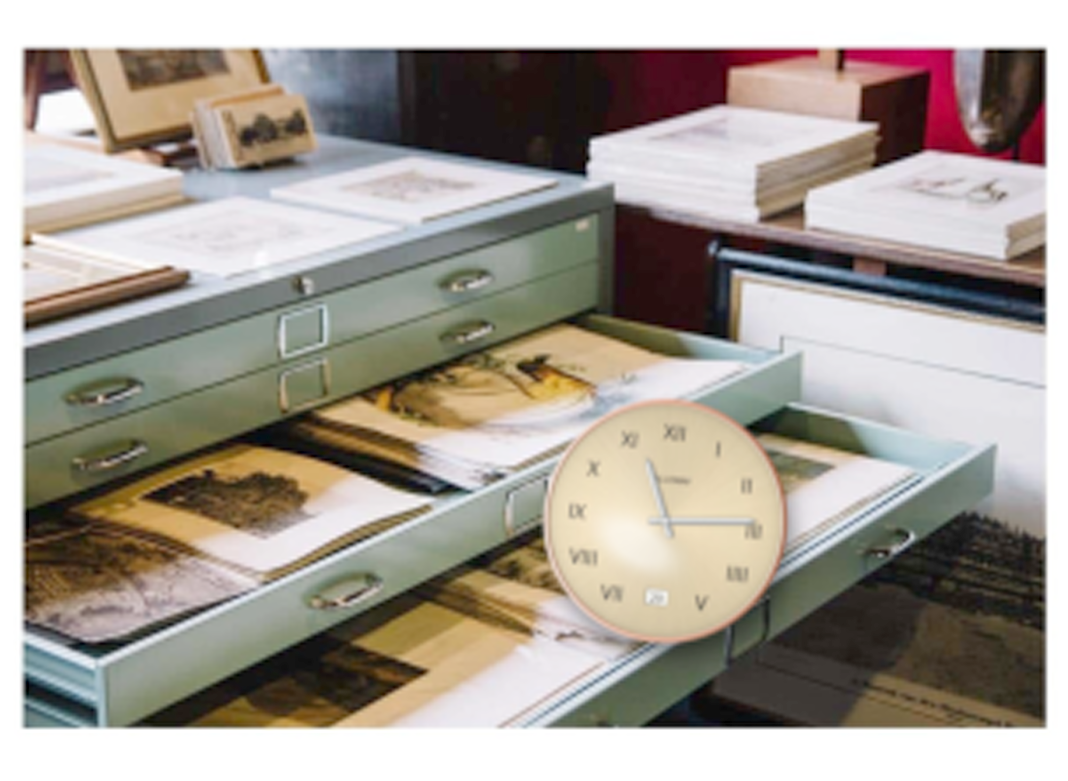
11:14
